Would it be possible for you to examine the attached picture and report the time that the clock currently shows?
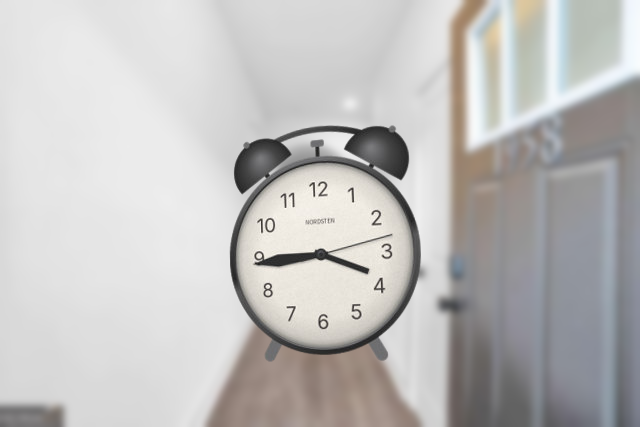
3:44:13
